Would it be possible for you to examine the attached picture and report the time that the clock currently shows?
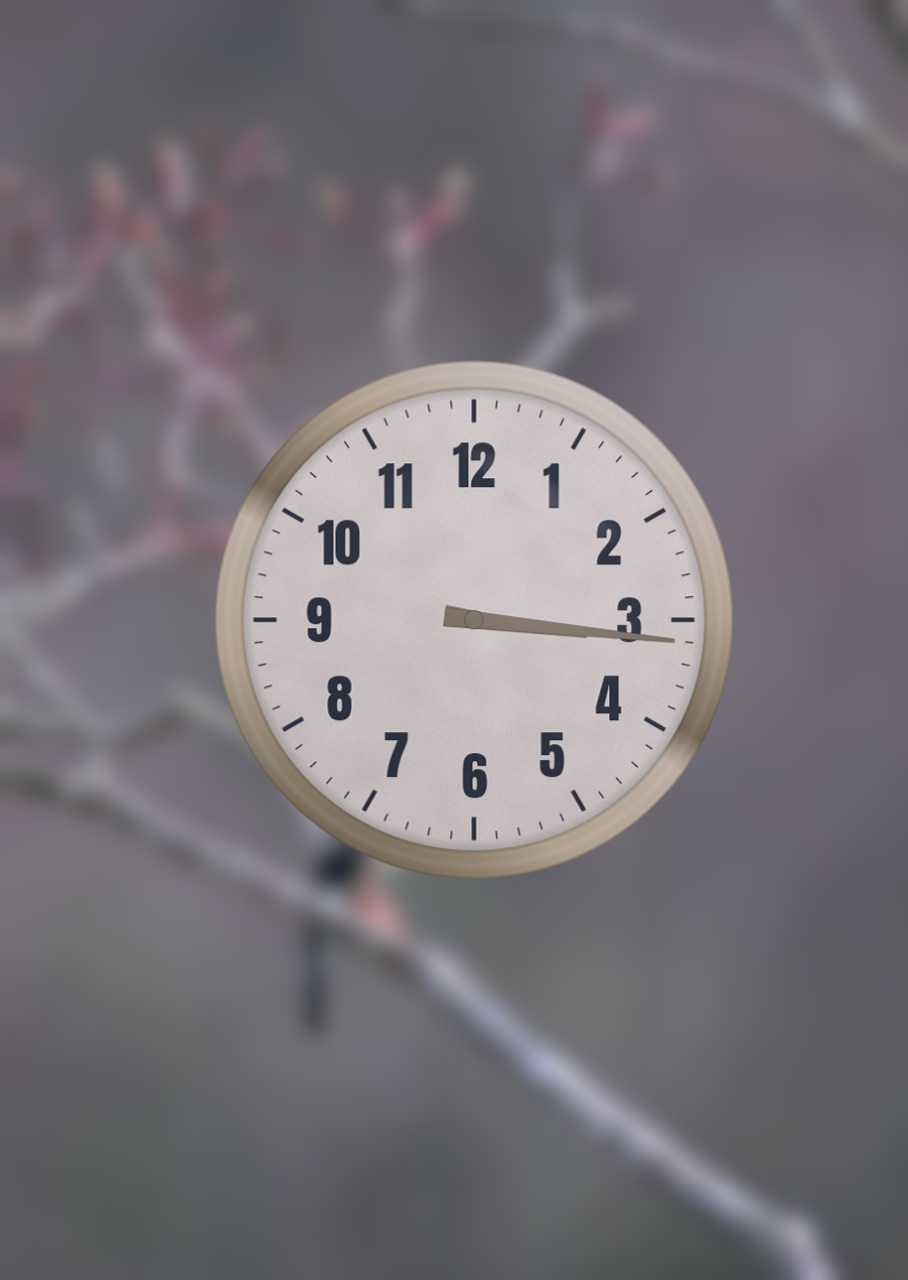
3:16
